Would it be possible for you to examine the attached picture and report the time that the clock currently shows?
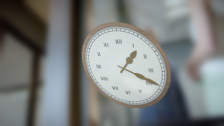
1:19
